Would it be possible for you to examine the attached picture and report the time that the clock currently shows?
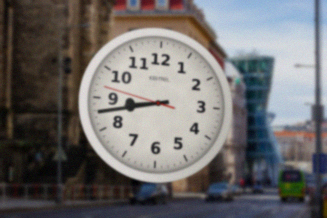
8:42:47
